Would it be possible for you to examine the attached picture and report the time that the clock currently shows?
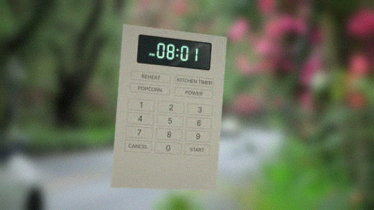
8:01
